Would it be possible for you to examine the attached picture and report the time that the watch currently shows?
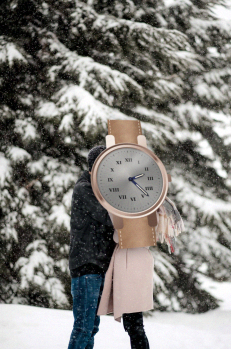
2:23
